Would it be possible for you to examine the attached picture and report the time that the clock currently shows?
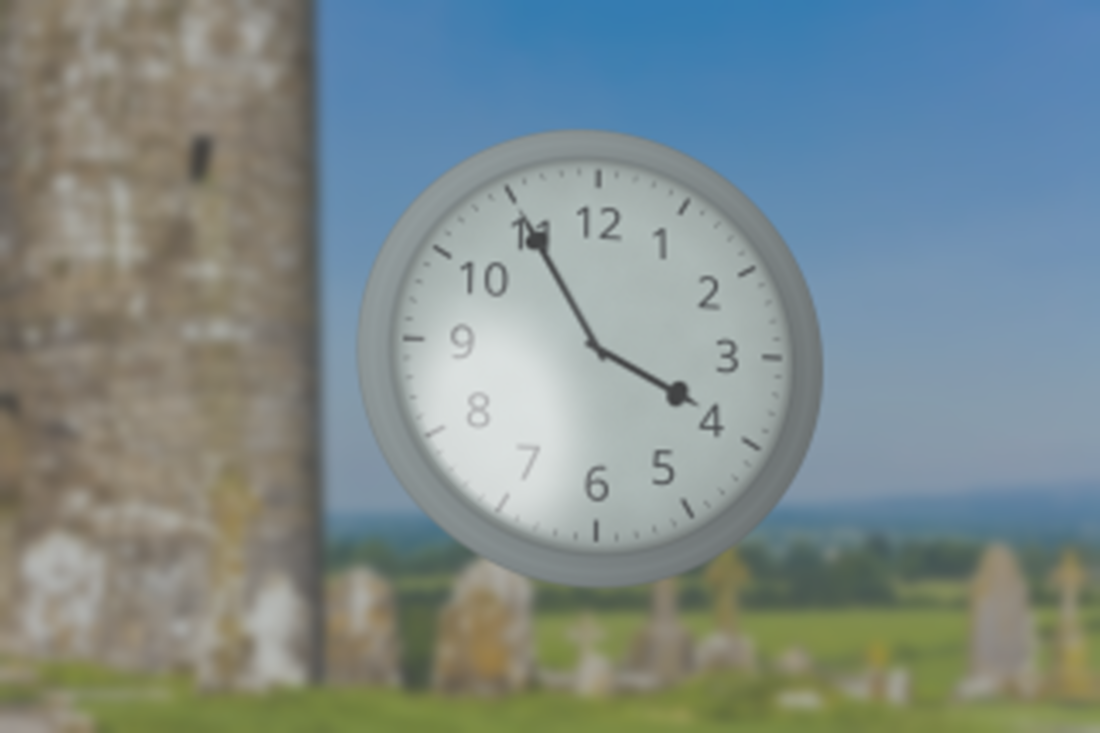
3:55
